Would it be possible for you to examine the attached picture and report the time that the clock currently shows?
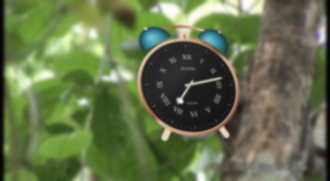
7:13
